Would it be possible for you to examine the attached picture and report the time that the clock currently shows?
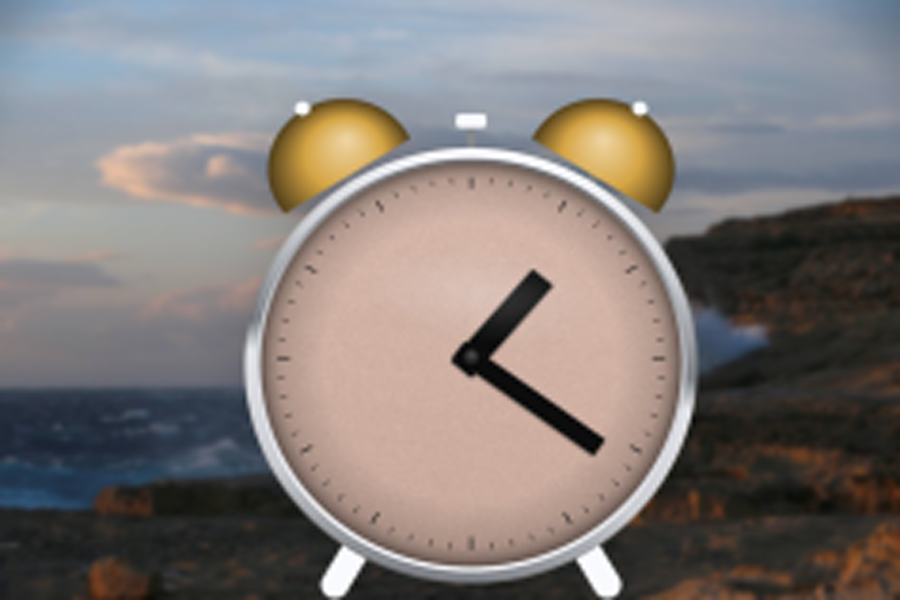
1:21
